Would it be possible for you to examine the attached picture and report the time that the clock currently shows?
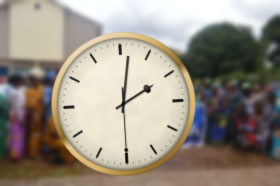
2:01:30
